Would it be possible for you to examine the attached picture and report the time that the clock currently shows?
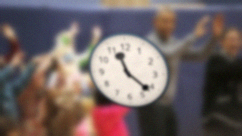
11:22
